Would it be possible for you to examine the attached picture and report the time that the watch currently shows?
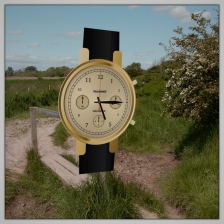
5:15
